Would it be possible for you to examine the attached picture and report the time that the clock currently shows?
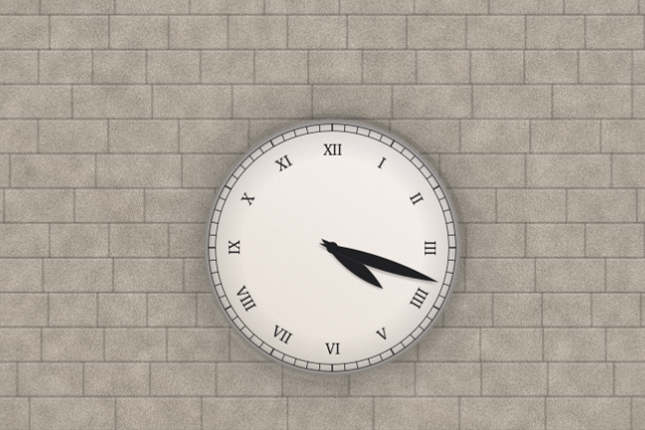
4:18
